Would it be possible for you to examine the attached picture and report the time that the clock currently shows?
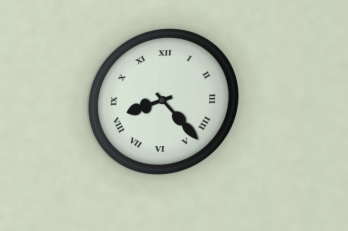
8:23
